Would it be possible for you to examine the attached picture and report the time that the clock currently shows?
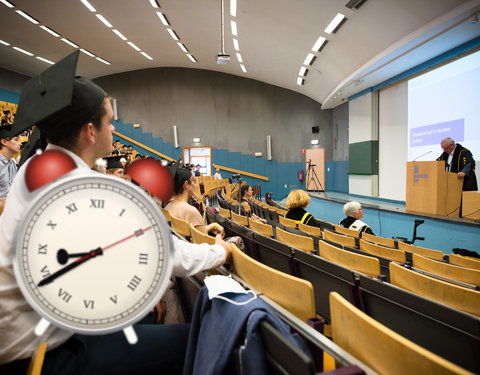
8:39:10
